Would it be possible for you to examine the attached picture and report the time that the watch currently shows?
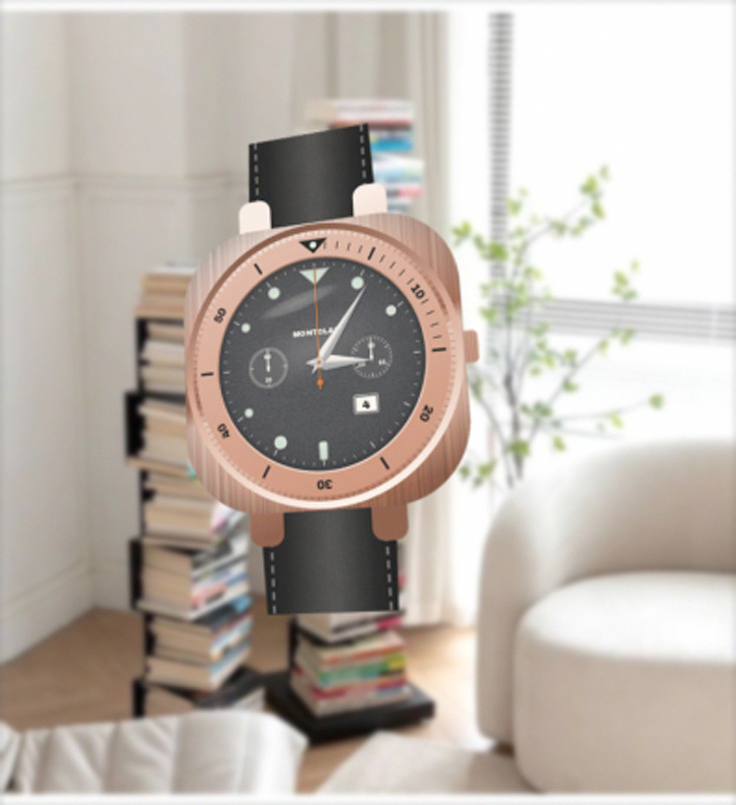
3:06
